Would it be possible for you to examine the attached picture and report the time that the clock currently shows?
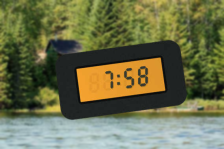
7:58
